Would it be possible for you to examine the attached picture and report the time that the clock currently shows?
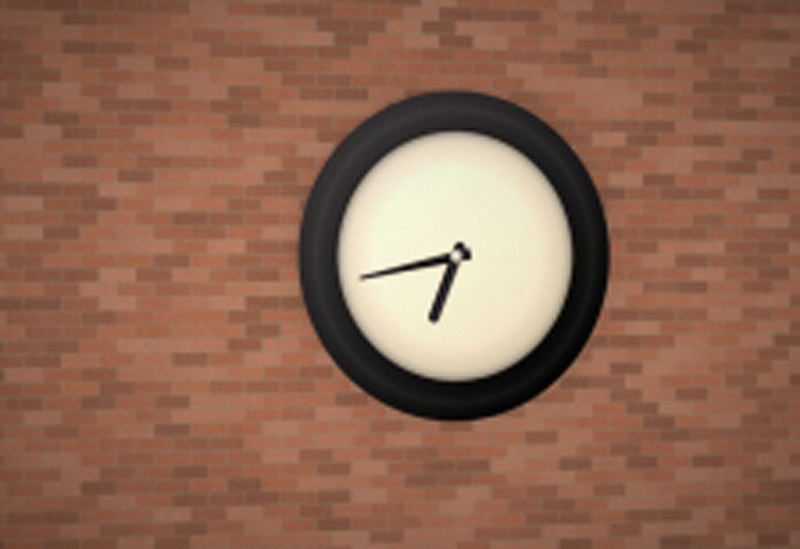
6:43
